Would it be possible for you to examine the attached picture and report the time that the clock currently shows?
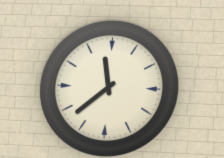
11:38
